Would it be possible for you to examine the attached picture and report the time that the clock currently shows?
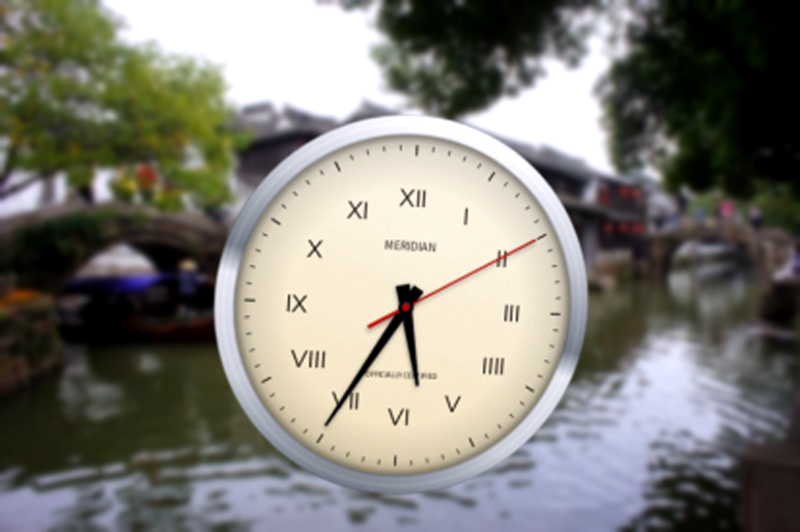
5:35:10
